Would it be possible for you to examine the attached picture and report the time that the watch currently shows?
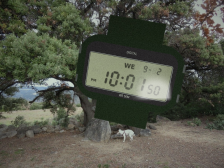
10:01:50
